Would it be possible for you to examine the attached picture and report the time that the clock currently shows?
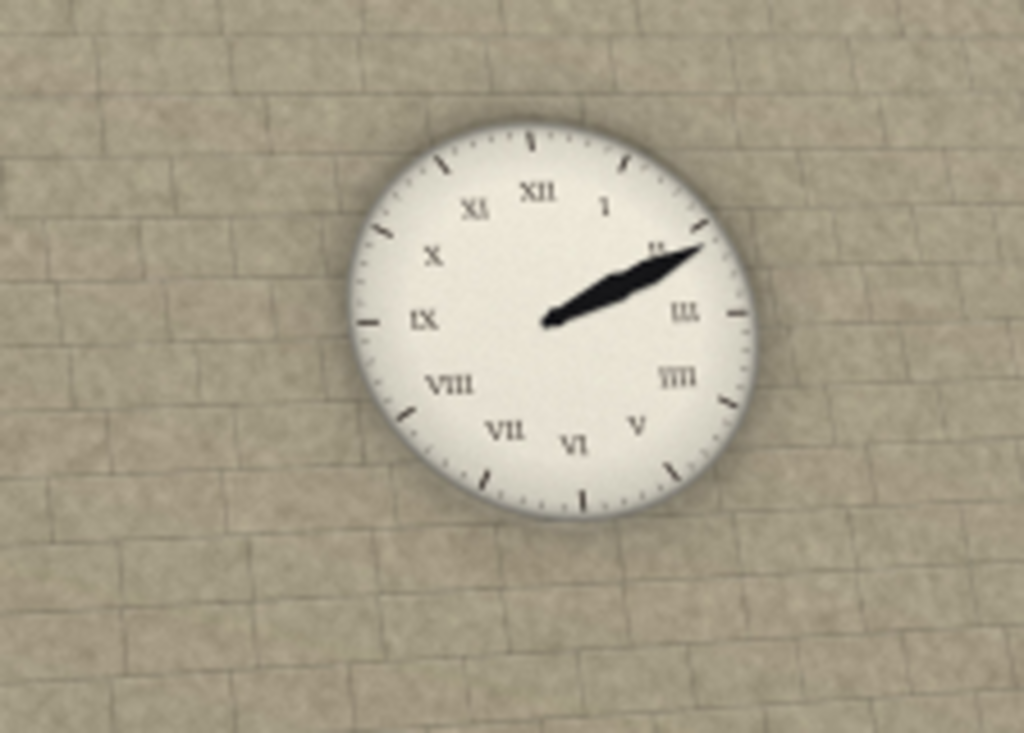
2:11
